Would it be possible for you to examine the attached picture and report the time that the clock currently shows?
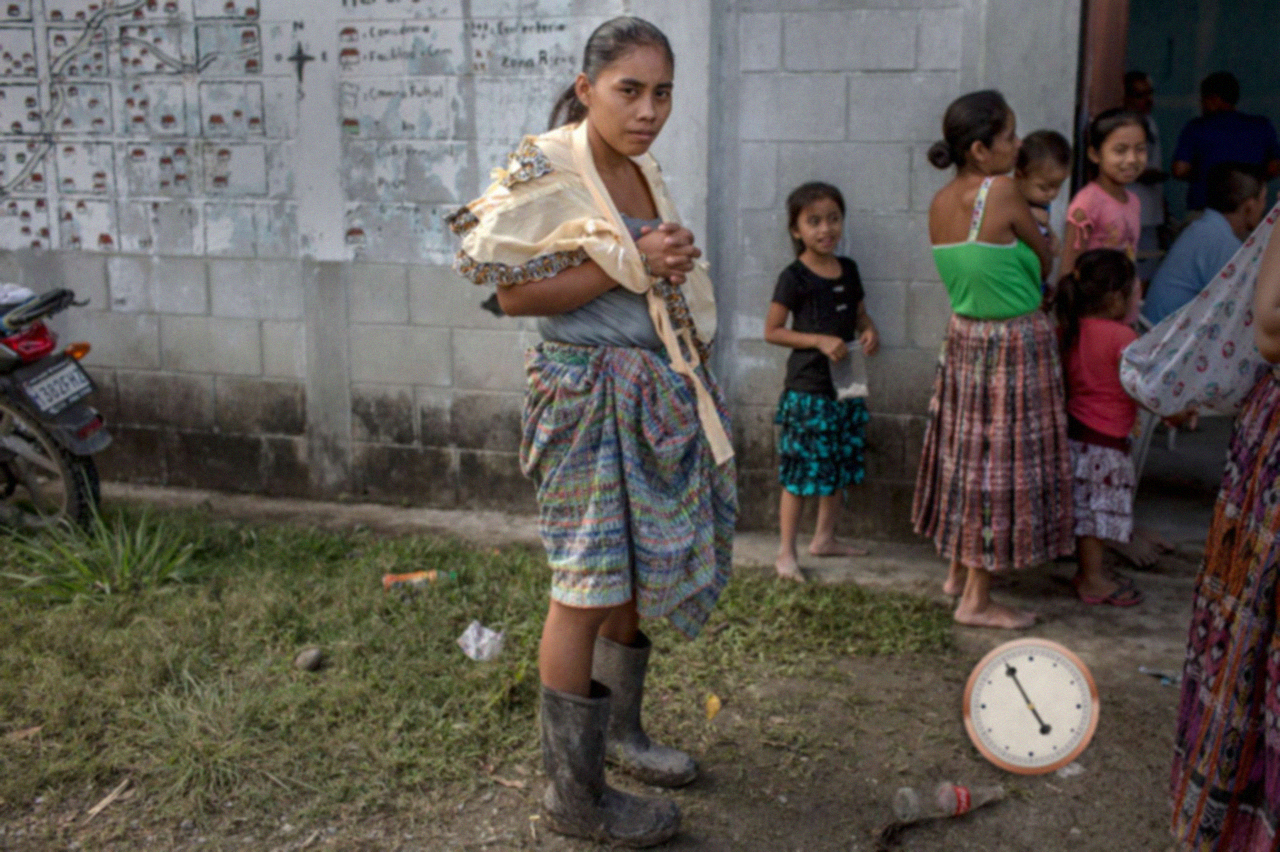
4:55
